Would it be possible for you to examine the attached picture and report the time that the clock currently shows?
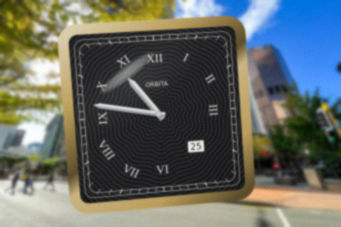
10:47
